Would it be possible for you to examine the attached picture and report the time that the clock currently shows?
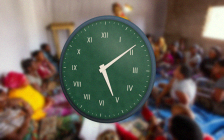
5:09
